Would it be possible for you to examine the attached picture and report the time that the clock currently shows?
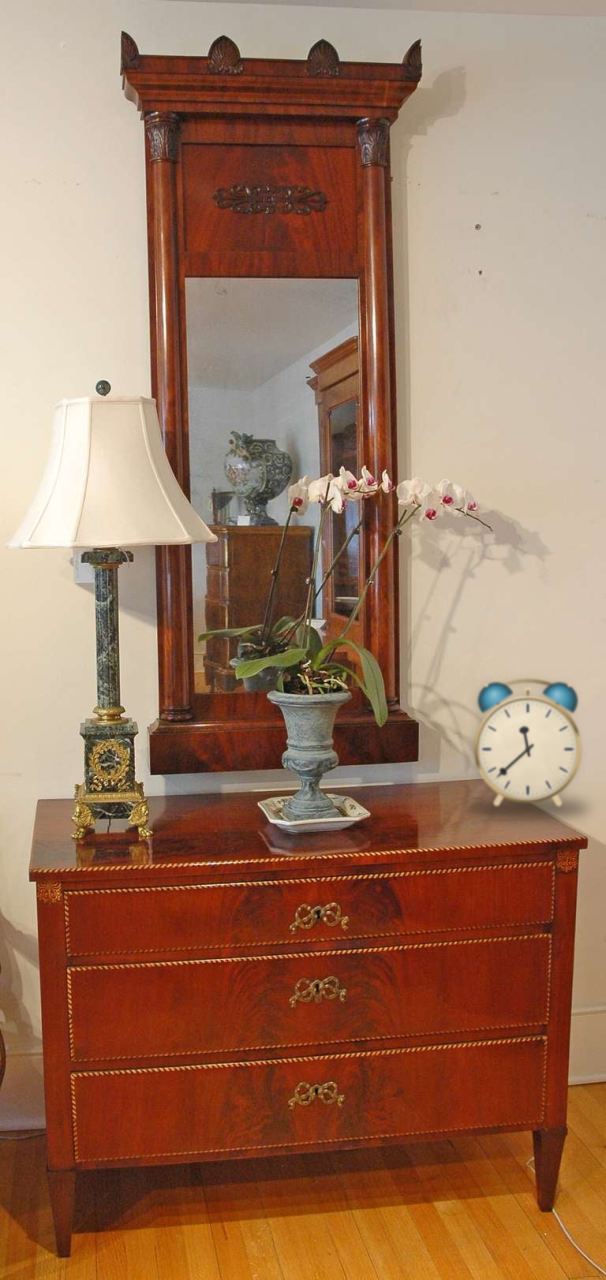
11:38
